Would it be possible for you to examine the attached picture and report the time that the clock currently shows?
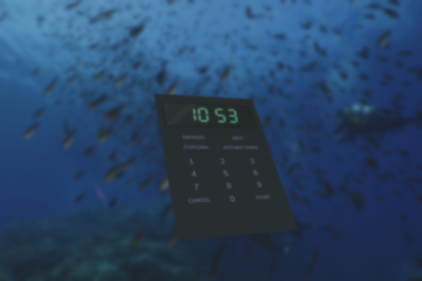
10:53
